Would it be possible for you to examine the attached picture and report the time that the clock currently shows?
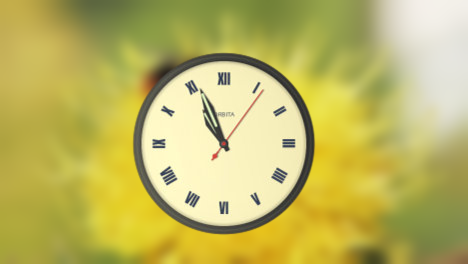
10:56:06
